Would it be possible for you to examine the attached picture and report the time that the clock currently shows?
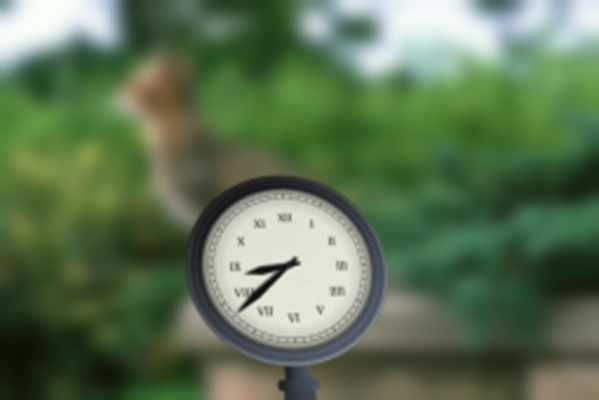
8:38
